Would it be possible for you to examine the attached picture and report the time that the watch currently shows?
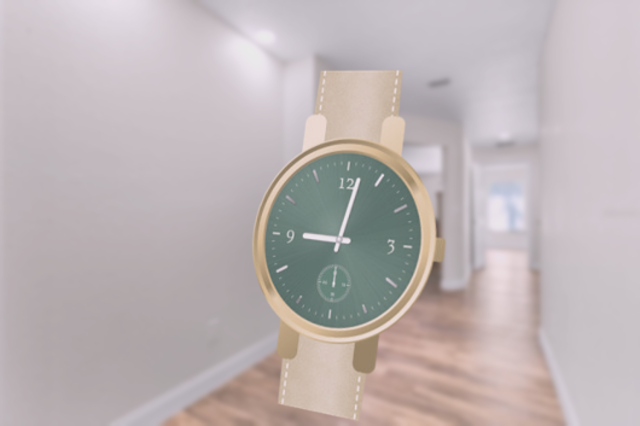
9:02
